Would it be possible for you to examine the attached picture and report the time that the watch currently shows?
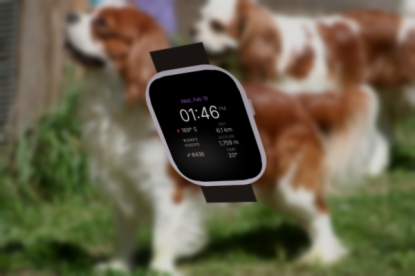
1:46
